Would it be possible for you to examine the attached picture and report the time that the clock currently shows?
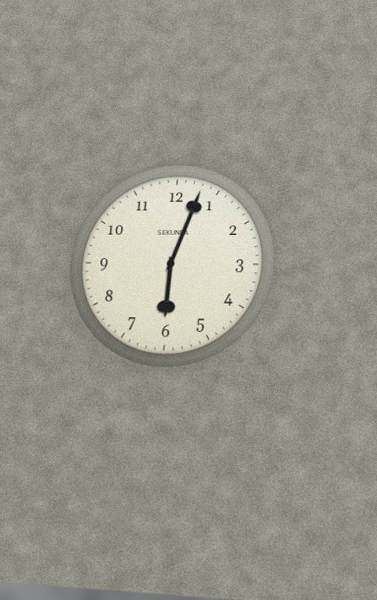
6:03
